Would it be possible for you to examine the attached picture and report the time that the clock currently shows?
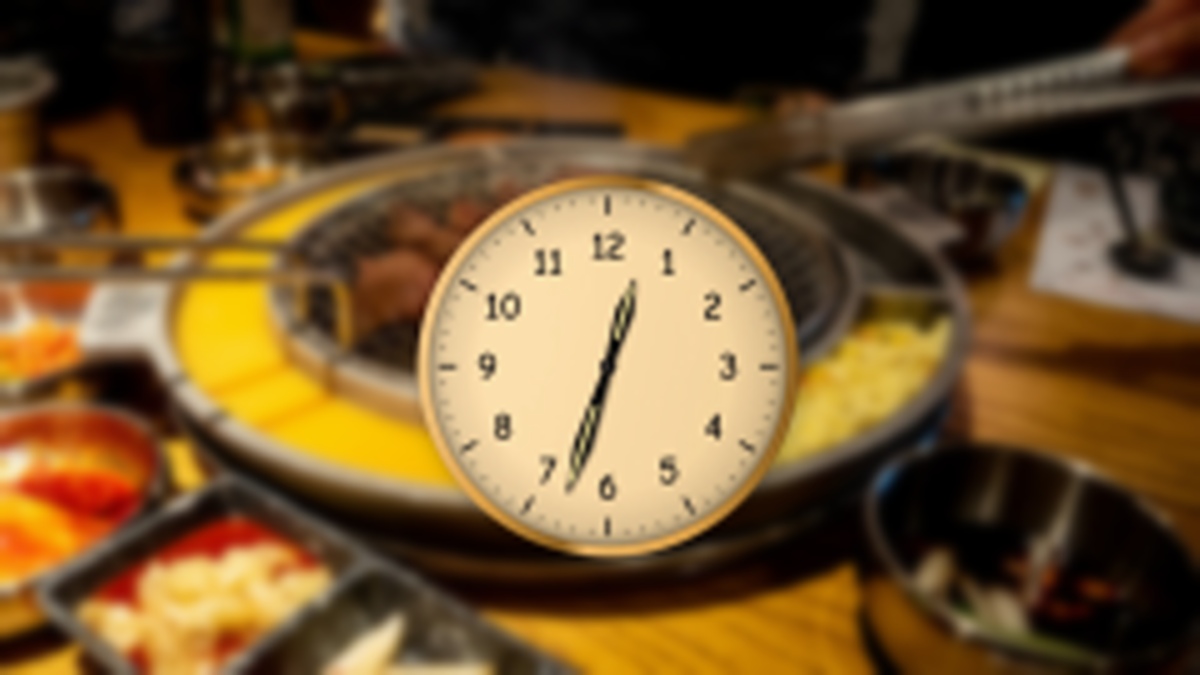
12:33
